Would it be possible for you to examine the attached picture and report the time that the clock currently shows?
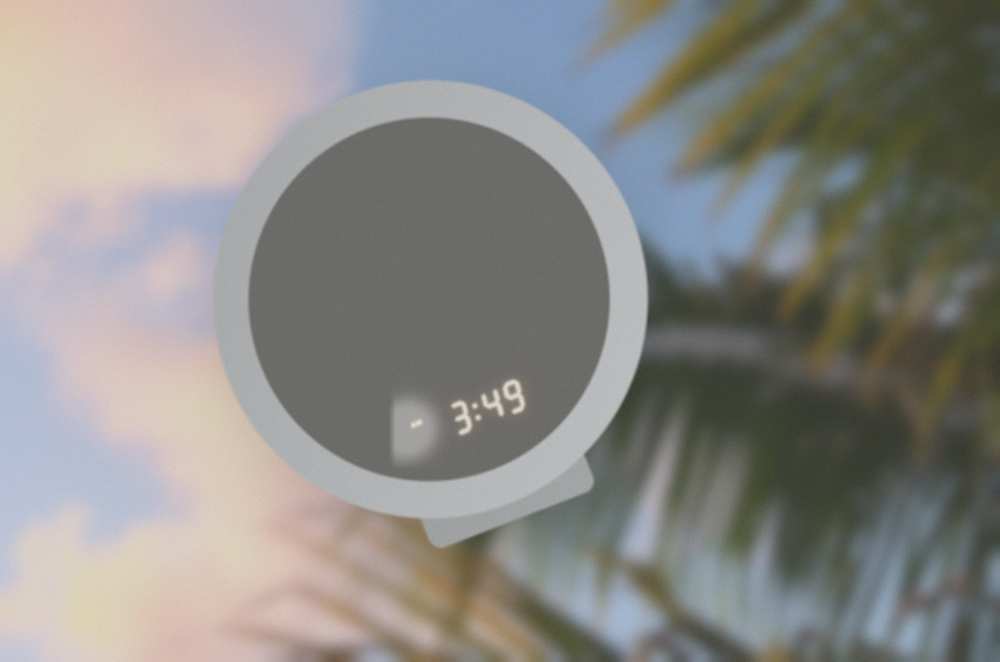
3:49
